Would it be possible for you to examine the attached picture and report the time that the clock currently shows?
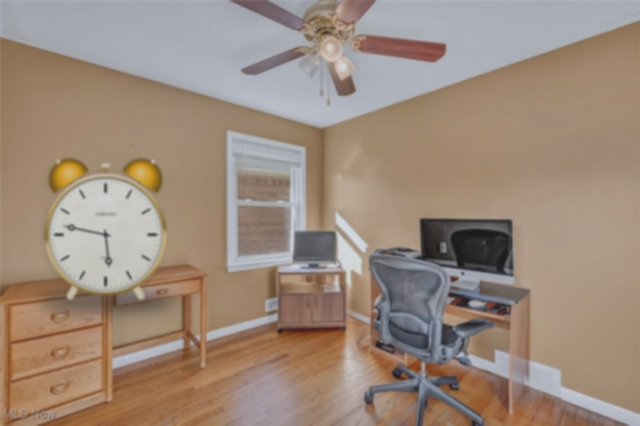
5:47
